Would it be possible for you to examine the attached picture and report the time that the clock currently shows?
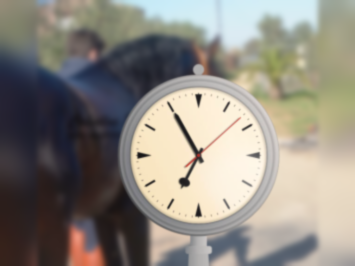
6:55:08
